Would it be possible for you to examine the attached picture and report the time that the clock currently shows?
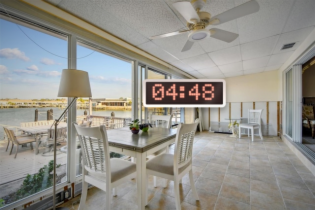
4:48
